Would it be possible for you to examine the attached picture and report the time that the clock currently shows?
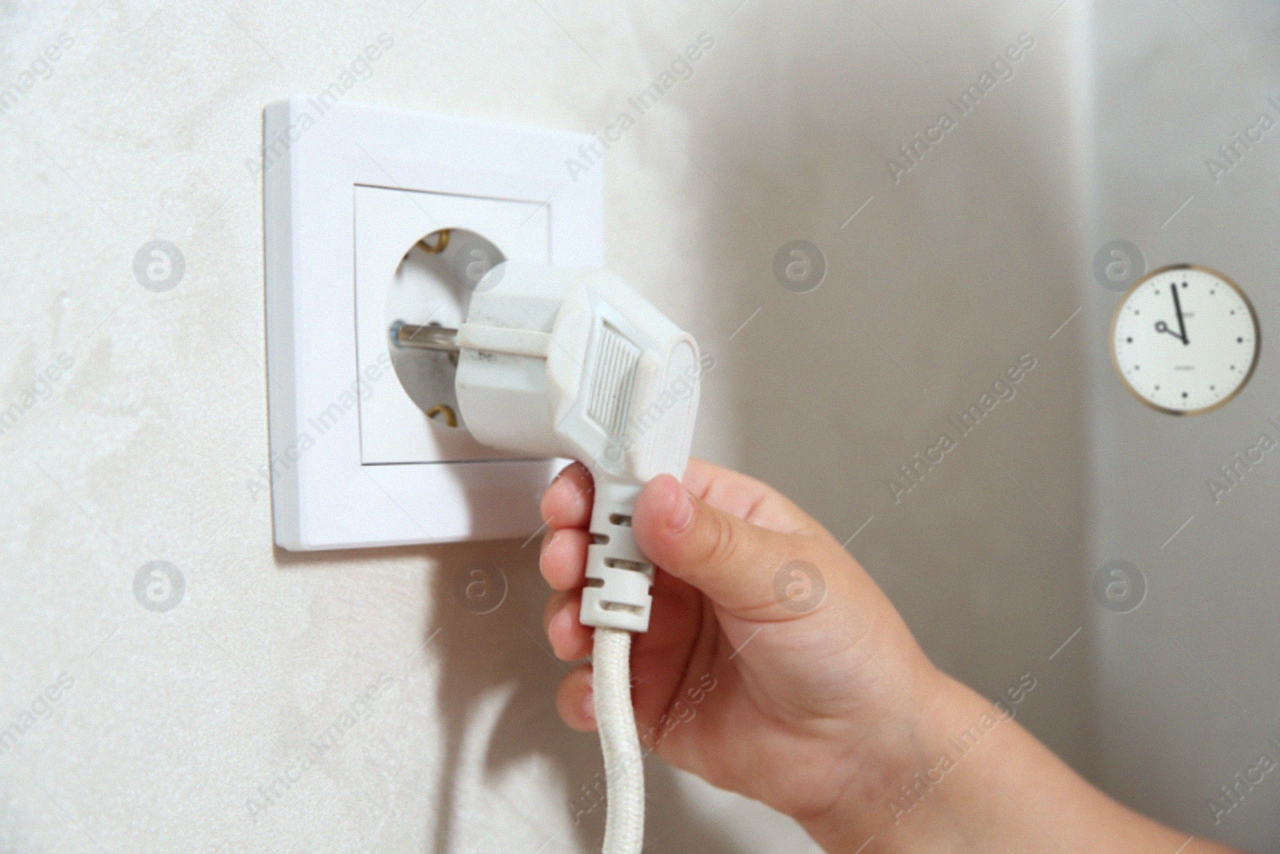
9:58
